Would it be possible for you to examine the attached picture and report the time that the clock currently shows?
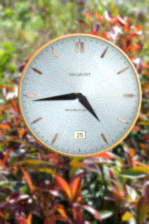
4:44
